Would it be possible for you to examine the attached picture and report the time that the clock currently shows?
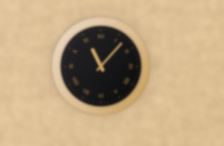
11:07
